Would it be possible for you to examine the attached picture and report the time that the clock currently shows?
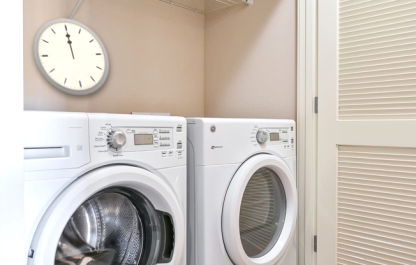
12:00
